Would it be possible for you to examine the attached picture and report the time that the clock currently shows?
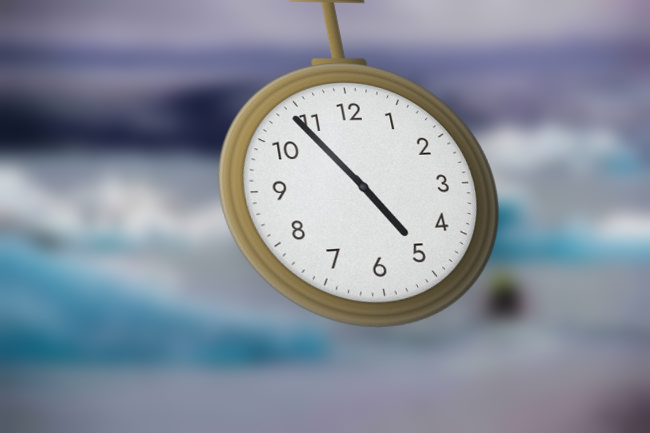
4:54
